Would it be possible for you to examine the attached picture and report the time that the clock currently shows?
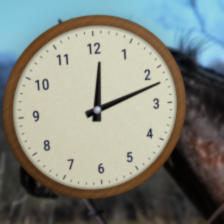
12:12
